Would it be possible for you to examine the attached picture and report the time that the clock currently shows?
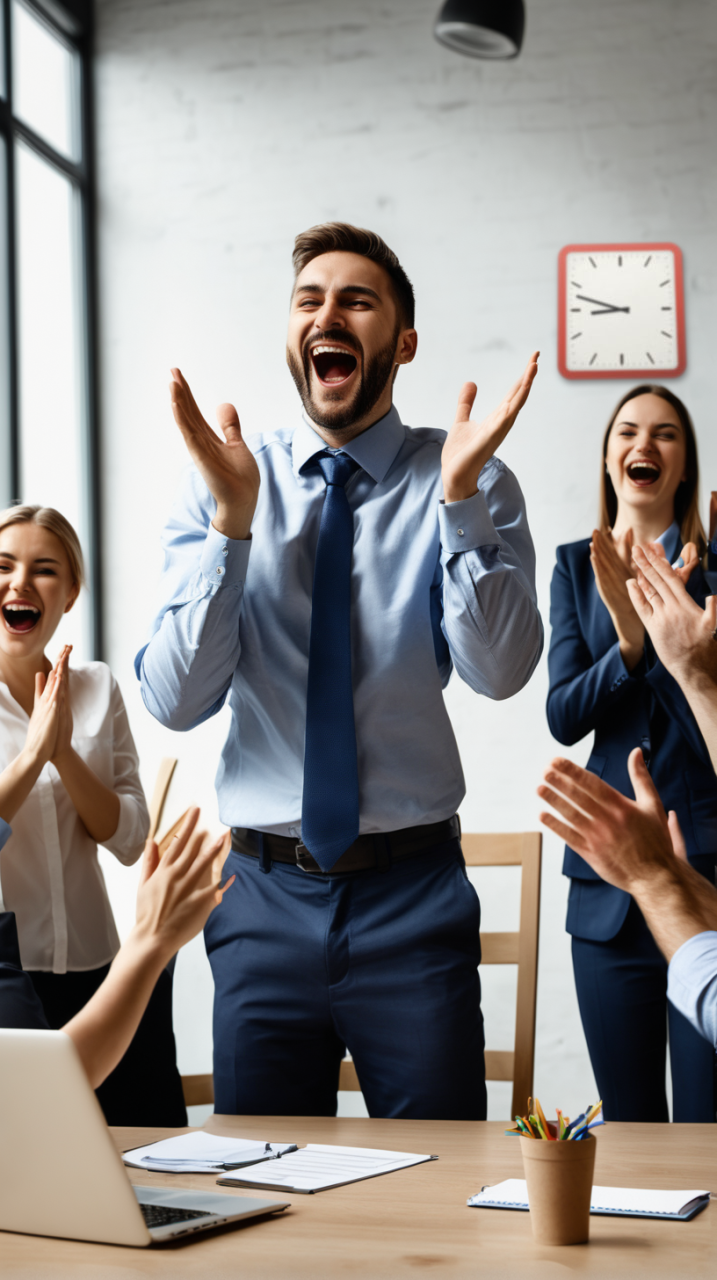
8:48
